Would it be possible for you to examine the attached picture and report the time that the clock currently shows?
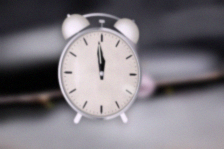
11:59
